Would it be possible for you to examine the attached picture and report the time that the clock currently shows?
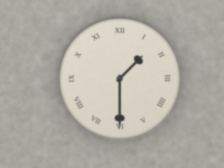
1:30
